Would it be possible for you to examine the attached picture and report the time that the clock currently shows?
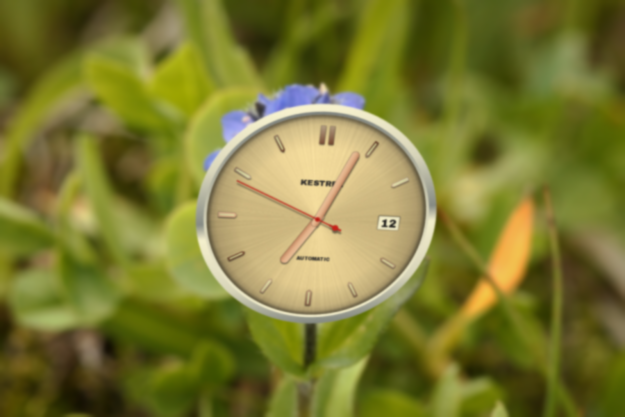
7:03:49
